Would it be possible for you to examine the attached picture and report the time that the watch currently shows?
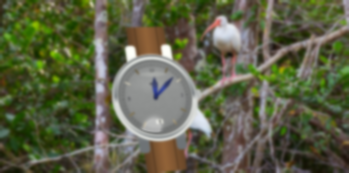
12:08
